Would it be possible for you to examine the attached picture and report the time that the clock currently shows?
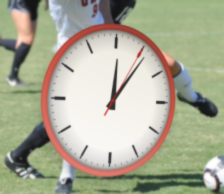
12:06:05
